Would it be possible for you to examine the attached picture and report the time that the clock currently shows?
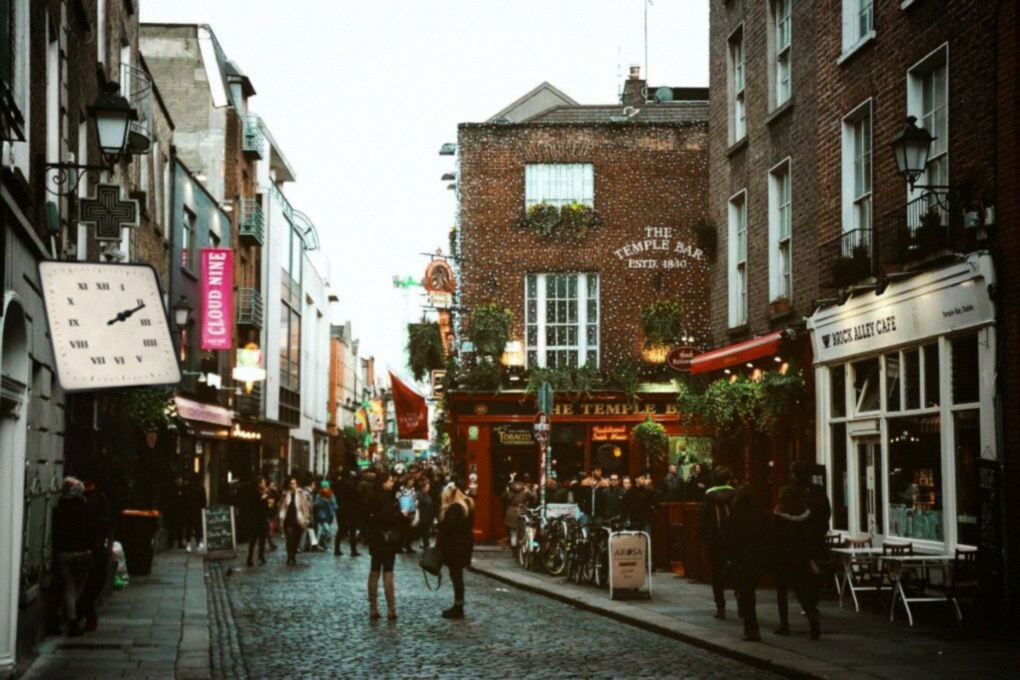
2:11
